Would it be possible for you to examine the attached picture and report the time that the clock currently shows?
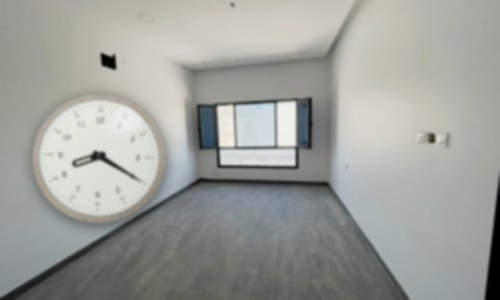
8:20
